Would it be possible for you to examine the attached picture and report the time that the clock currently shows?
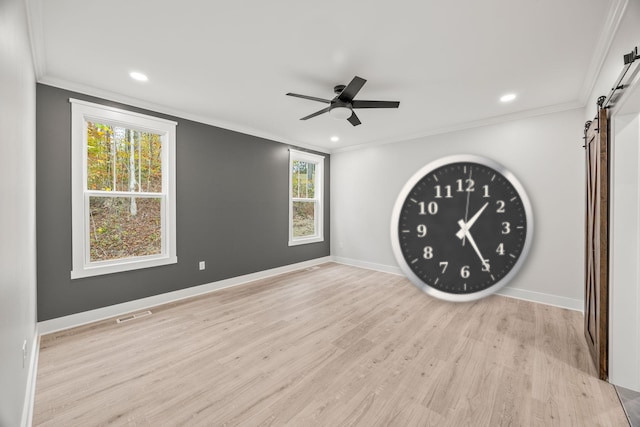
1:25:01
